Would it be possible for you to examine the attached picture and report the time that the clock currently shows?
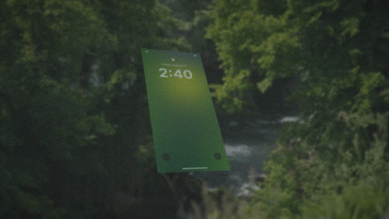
2:40
